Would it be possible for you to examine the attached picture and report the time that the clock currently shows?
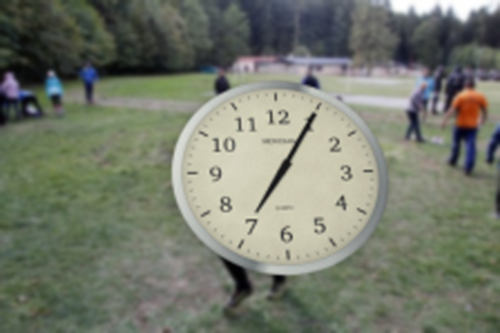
7:05
